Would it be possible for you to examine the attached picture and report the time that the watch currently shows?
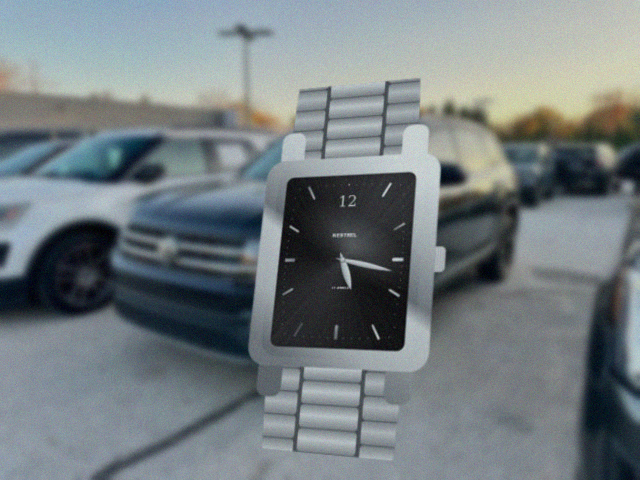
5:17
